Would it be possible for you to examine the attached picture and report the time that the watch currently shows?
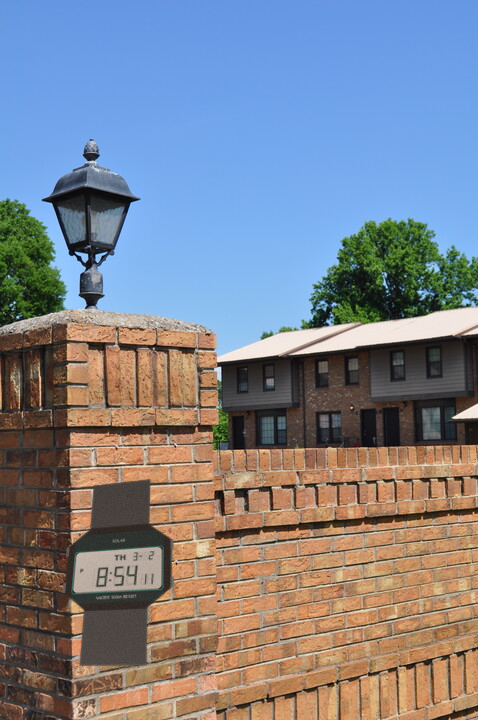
8:54:11
